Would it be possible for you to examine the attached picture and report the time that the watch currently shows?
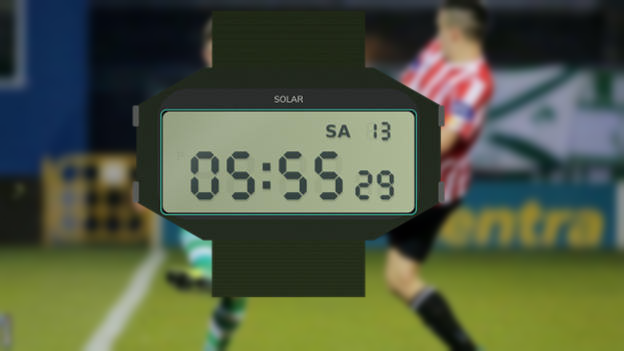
5:55:29
